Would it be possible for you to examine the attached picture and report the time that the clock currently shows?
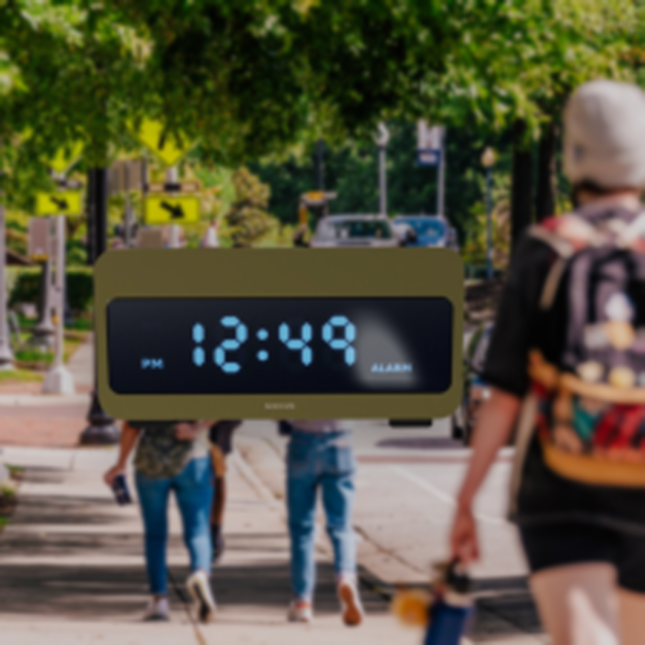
12:49
